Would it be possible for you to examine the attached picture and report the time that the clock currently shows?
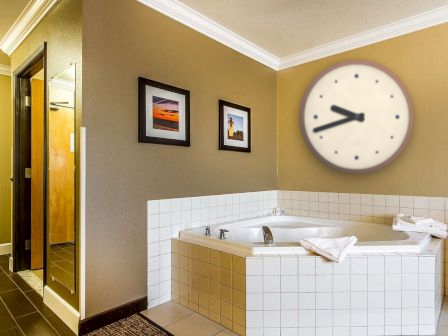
9:42
